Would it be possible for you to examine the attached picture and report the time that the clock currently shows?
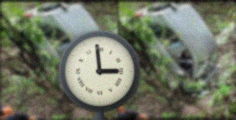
2:59
